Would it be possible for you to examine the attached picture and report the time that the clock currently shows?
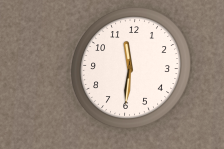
11:30
